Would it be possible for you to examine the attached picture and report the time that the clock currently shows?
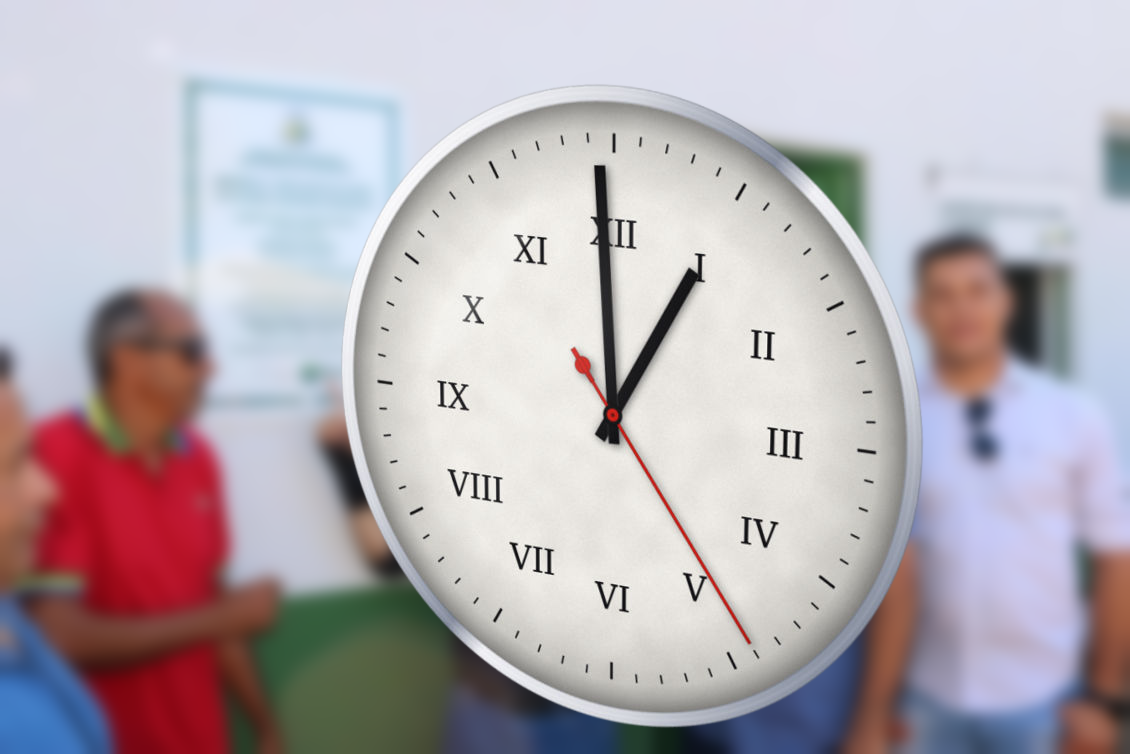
12:59:24
